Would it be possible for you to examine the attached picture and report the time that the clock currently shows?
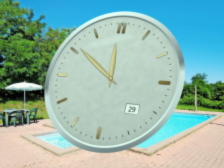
11:51
